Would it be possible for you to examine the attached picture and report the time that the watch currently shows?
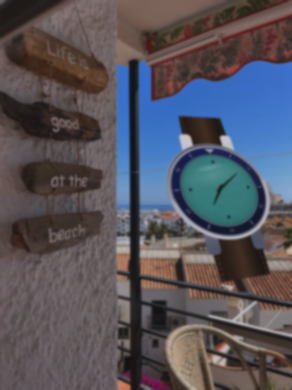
7:09
